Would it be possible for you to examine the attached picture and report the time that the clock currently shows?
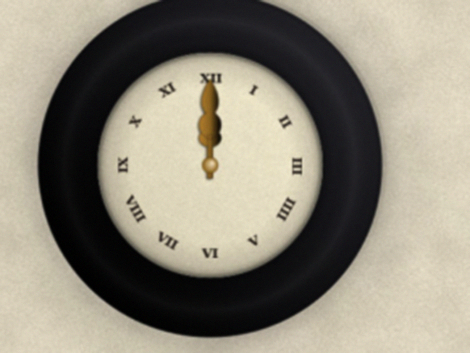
12:00
